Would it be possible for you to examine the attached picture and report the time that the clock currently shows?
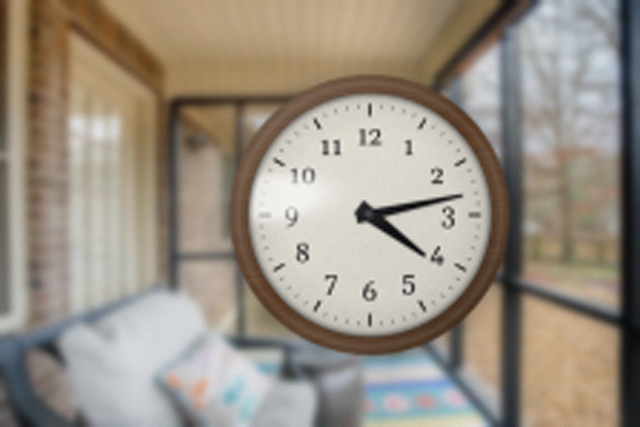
4:13
